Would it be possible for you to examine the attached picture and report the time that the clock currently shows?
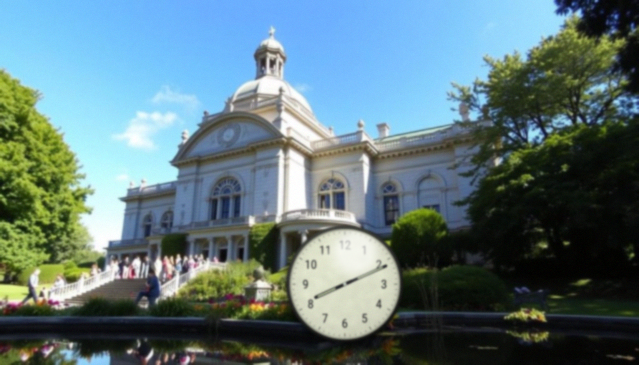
8:11
